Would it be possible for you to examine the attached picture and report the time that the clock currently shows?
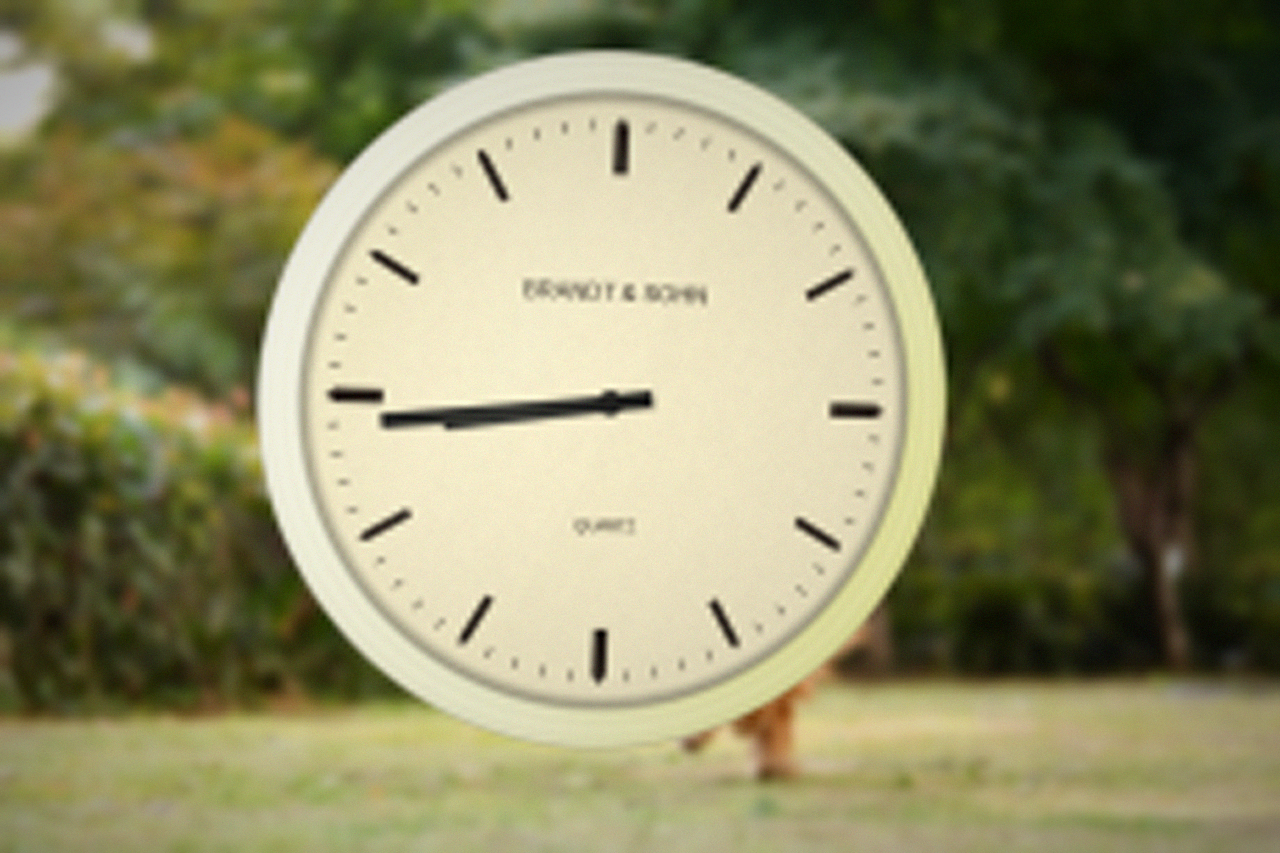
8:44
